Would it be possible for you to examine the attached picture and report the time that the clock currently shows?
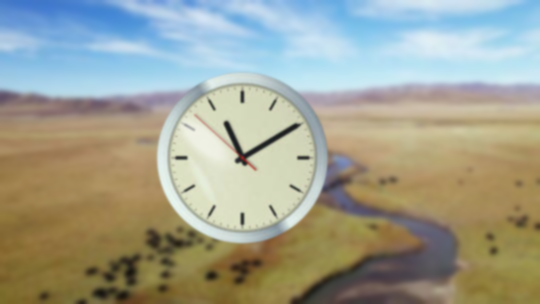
11:09:52
